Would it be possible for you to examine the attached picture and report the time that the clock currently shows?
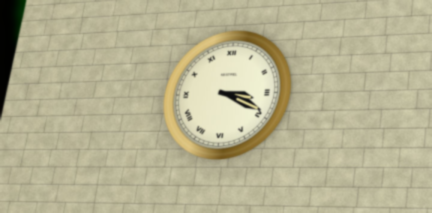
3:19
